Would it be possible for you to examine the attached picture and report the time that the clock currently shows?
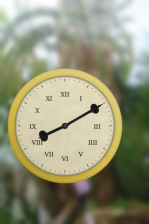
8:10
